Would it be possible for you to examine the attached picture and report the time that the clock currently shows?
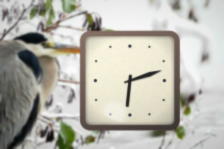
6:12
